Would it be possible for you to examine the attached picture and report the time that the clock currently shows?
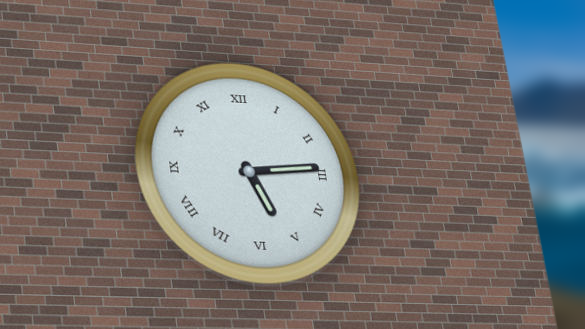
5:14
